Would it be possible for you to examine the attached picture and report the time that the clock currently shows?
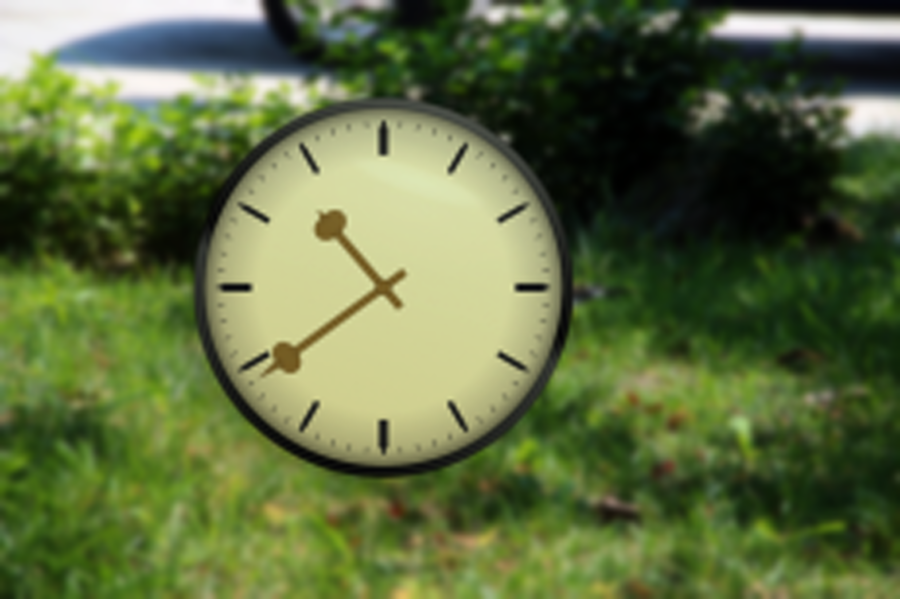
10:39
